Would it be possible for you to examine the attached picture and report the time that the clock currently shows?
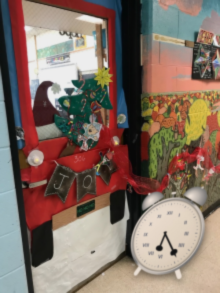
6:24
